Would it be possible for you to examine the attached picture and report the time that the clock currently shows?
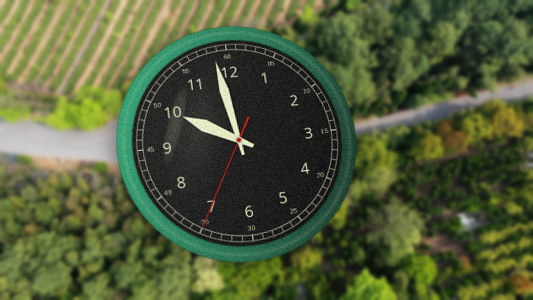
9:58:35
